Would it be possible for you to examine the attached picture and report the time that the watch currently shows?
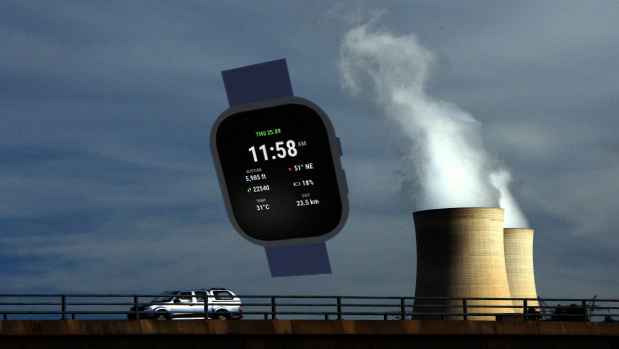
11:58
